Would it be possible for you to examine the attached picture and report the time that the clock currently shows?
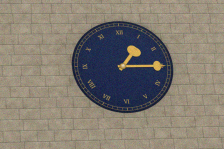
1:15
